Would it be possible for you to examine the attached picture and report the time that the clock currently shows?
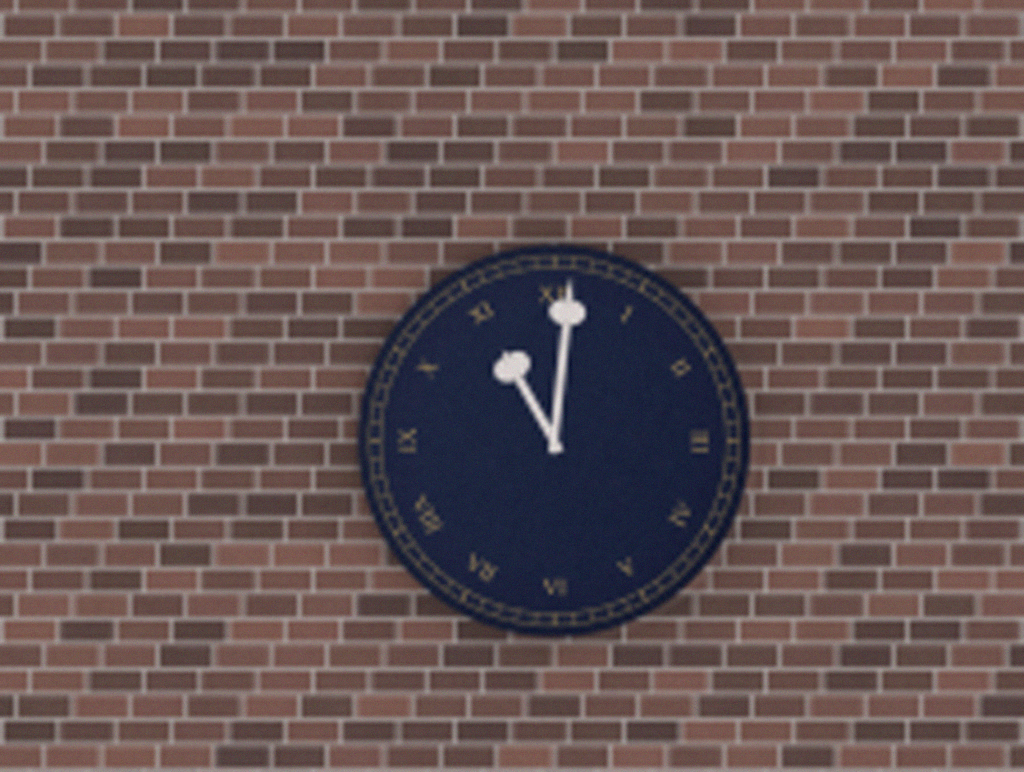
11:01
